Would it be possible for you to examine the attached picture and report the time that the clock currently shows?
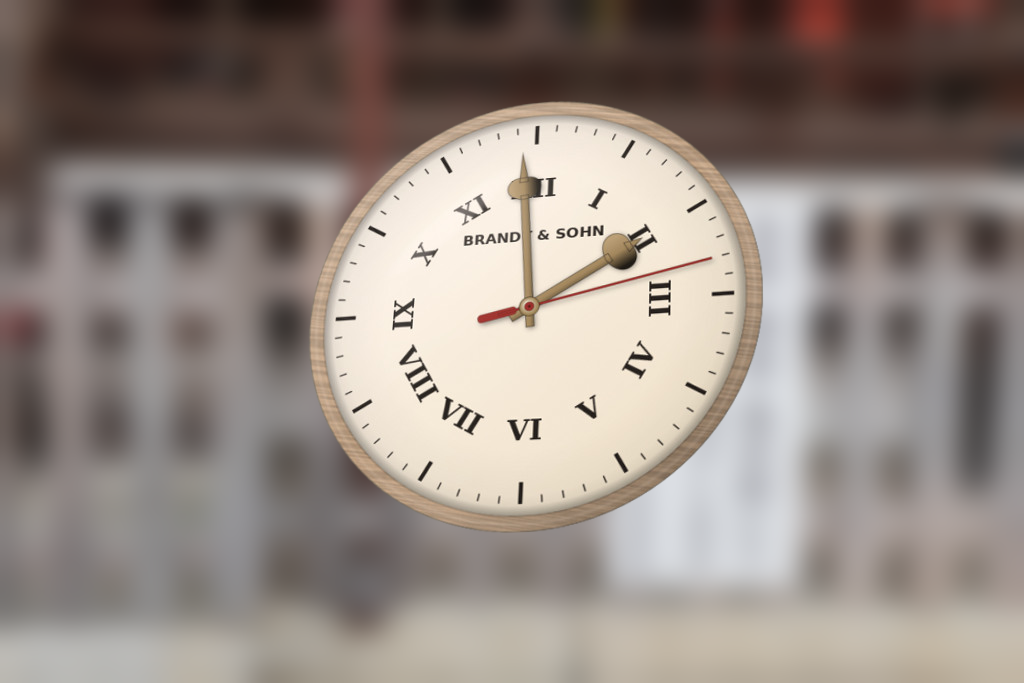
1:59:13
